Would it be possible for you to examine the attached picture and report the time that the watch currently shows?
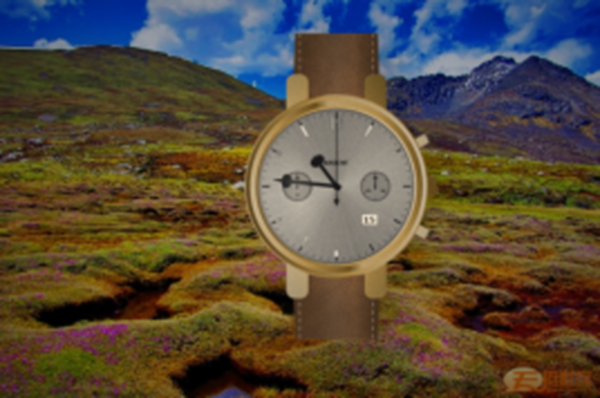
10:46
